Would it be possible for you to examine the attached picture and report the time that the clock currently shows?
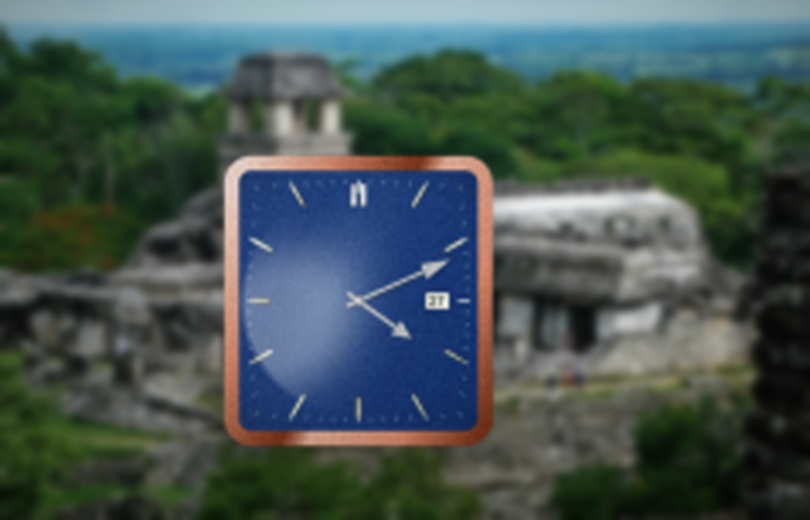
4:11
